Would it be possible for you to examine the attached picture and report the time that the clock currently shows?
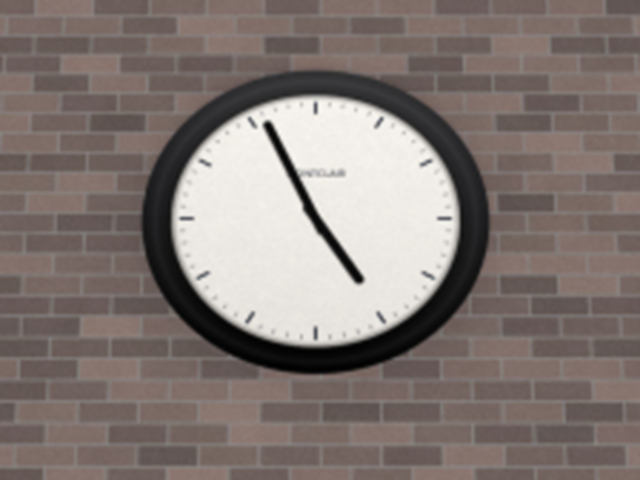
4:56
